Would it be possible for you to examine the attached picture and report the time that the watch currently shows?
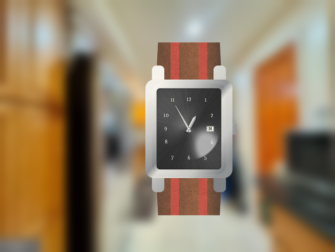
12:55
